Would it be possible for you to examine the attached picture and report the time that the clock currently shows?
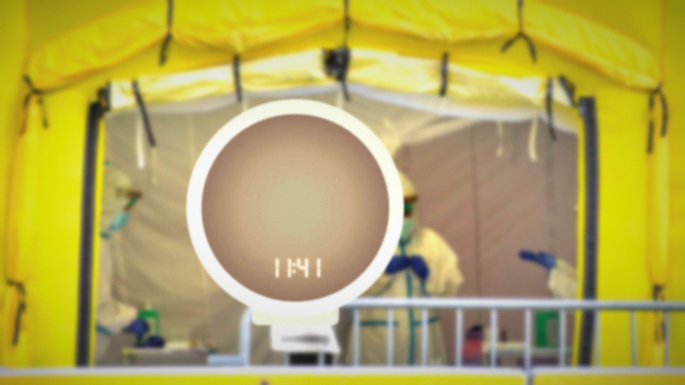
11:41
